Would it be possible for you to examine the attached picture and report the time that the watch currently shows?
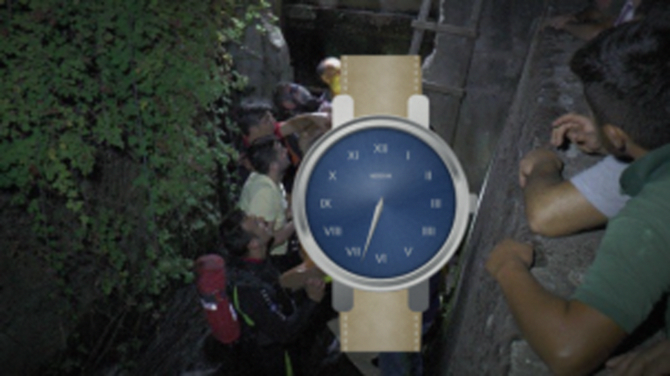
6:33
